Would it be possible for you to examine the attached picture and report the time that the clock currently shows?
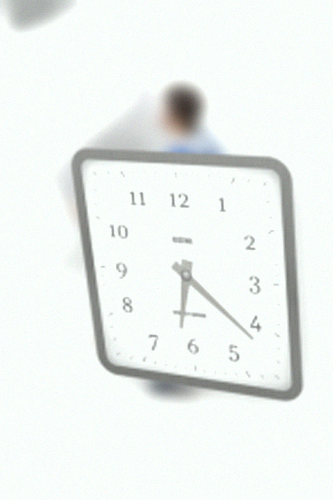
6:22
